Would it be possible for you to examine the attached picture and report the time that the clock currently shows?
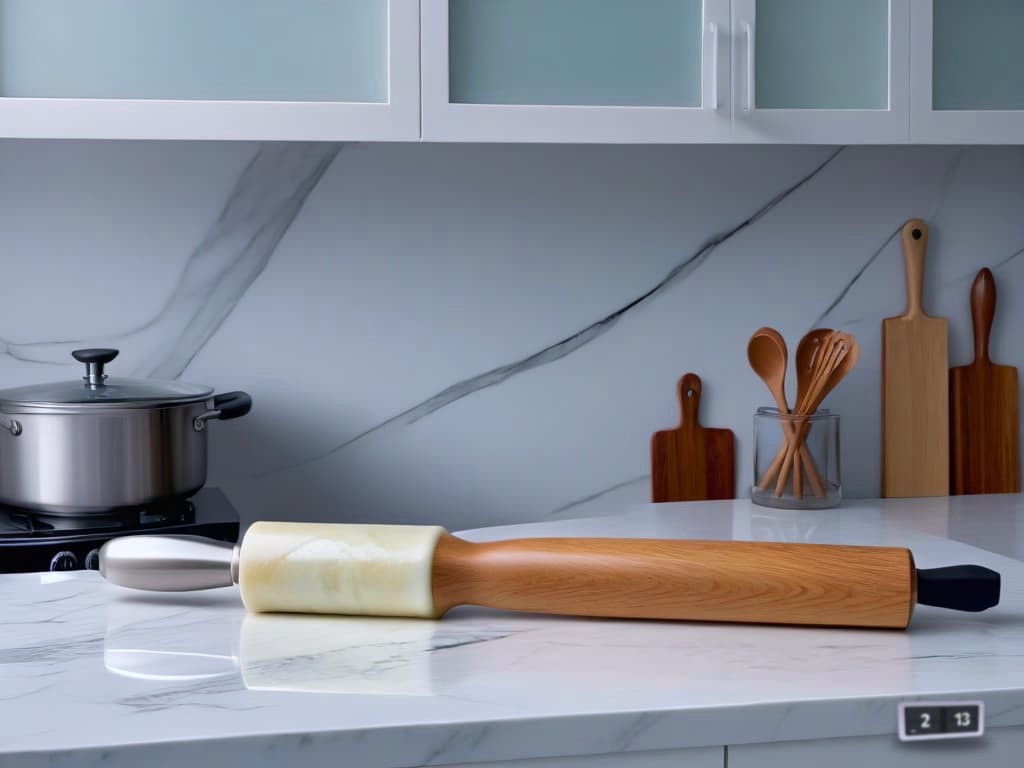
2:13
